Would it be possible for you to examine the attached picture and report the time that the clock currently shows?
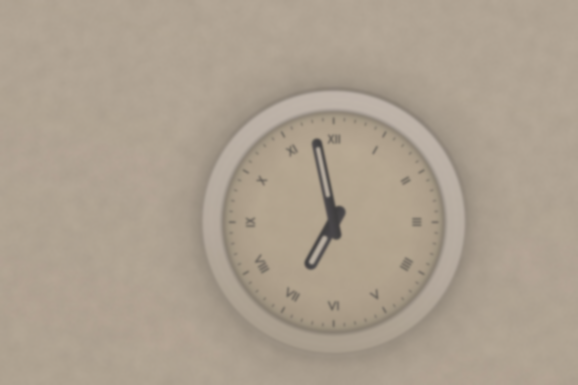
6:58
